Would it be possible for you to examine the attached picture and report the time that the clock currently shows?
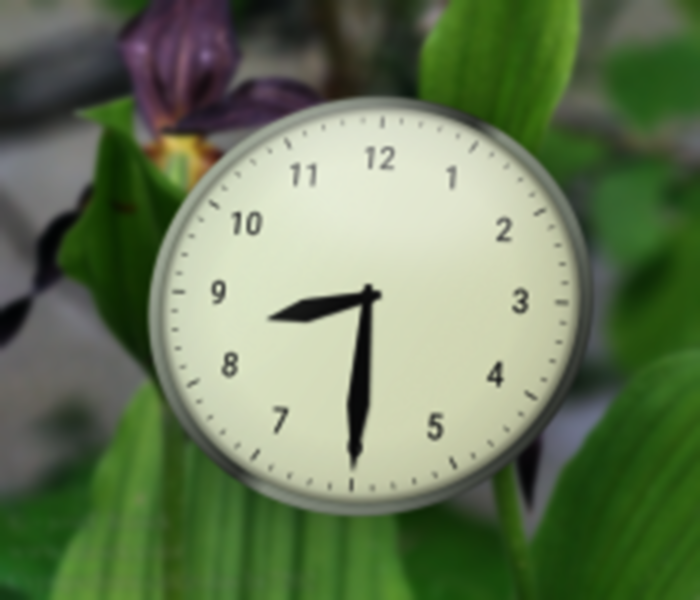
8:30
